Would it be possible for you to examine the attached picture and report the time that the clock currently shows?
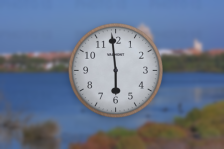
5:59
